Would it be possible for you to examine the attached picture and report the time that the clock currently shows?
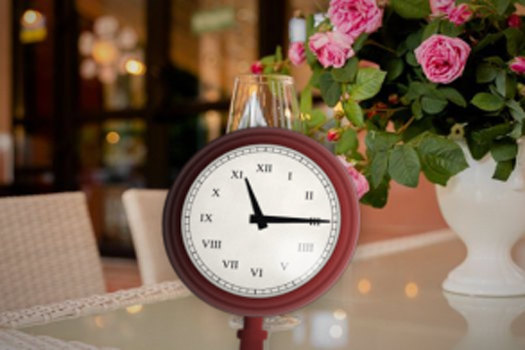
11:15
